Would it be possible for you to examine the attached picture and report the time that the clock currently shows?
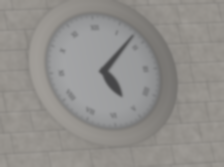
5:08
